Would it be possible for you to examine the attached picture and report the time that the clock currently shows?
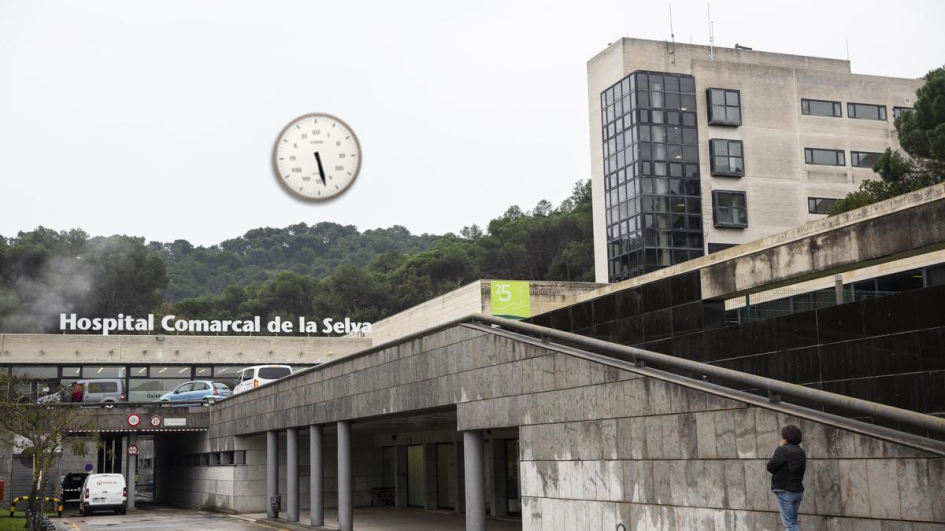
5:28
